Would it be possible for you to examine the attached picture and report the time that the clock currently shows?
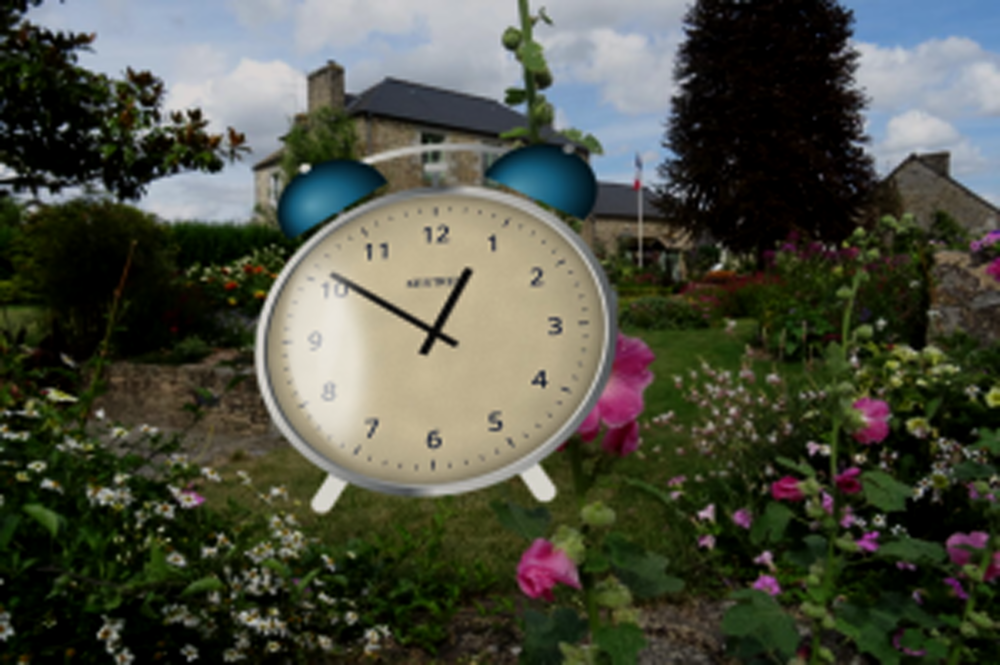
12:51
